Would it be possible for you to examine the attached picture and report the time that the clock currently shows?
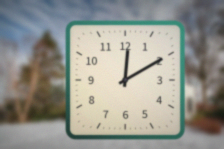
12:10
